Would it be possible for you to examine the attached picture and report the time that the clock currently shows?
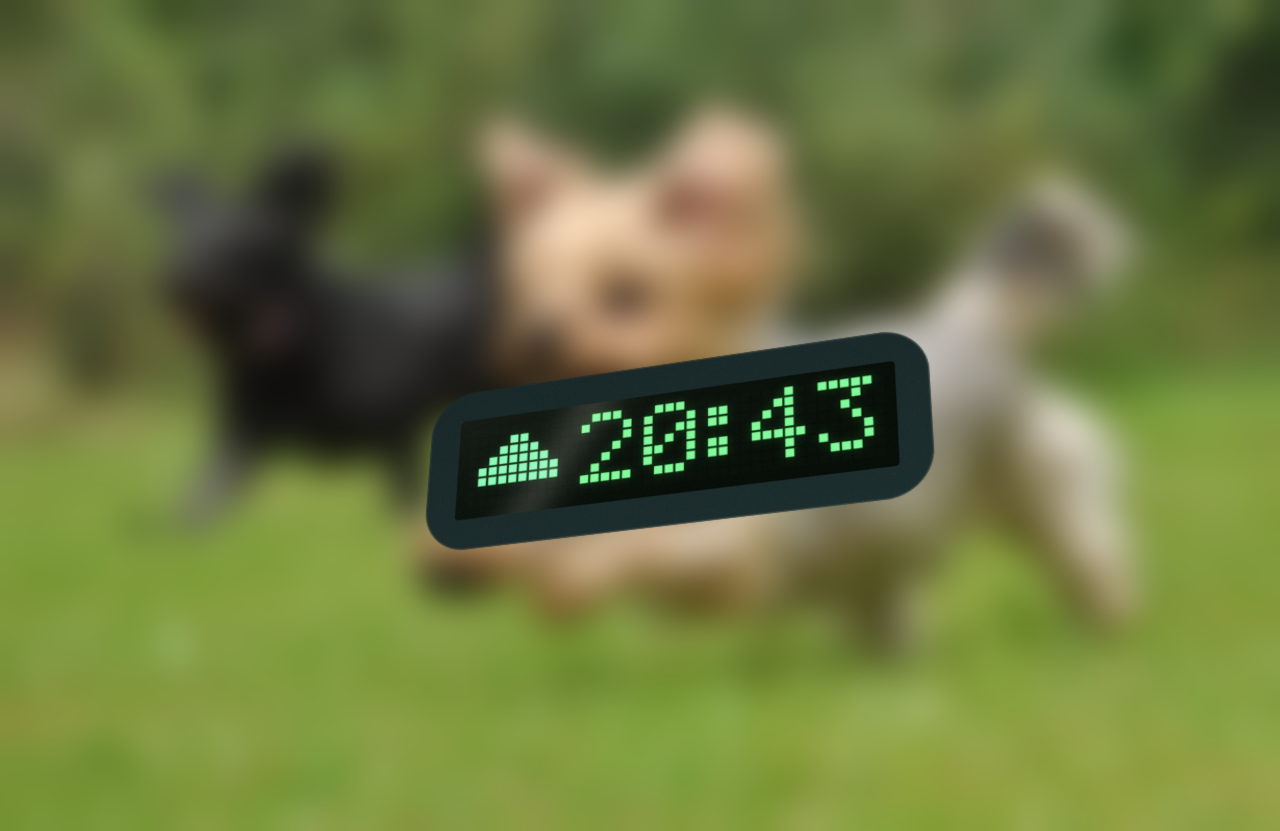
20:43
